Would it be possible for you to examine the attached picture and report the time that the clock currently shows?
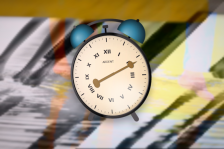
8:11
